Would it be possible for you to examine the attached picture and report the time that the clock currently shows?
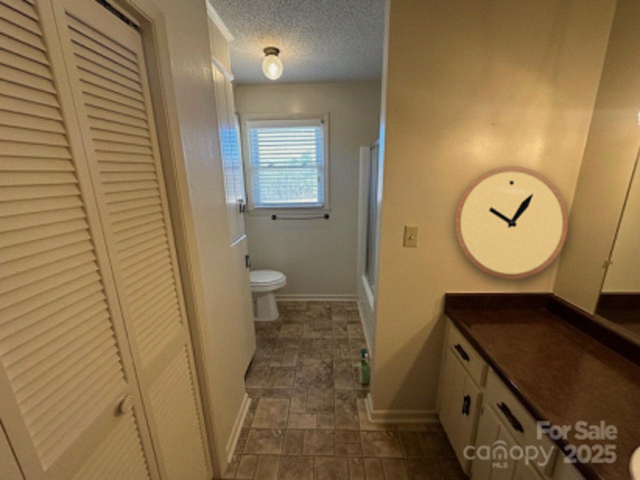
10:06
